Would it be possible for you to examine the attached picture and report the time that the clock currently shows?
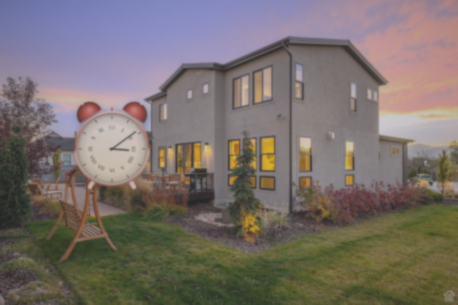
3:09
